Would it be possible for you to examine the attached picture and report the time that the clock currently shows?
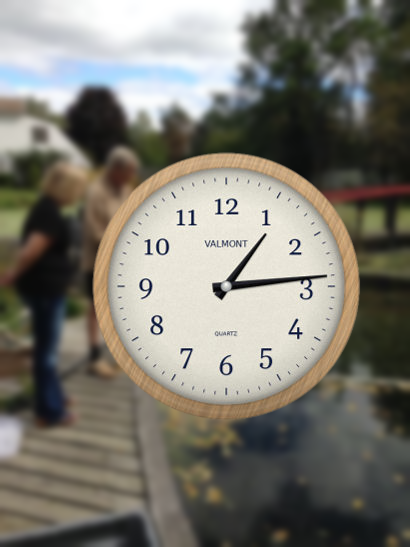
1:14
